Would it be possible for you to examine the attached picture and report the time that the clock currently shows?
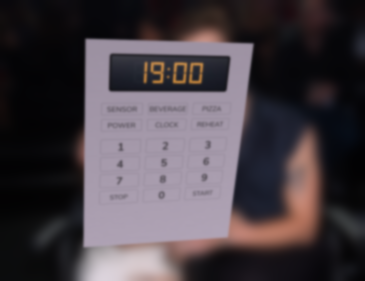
19:00
